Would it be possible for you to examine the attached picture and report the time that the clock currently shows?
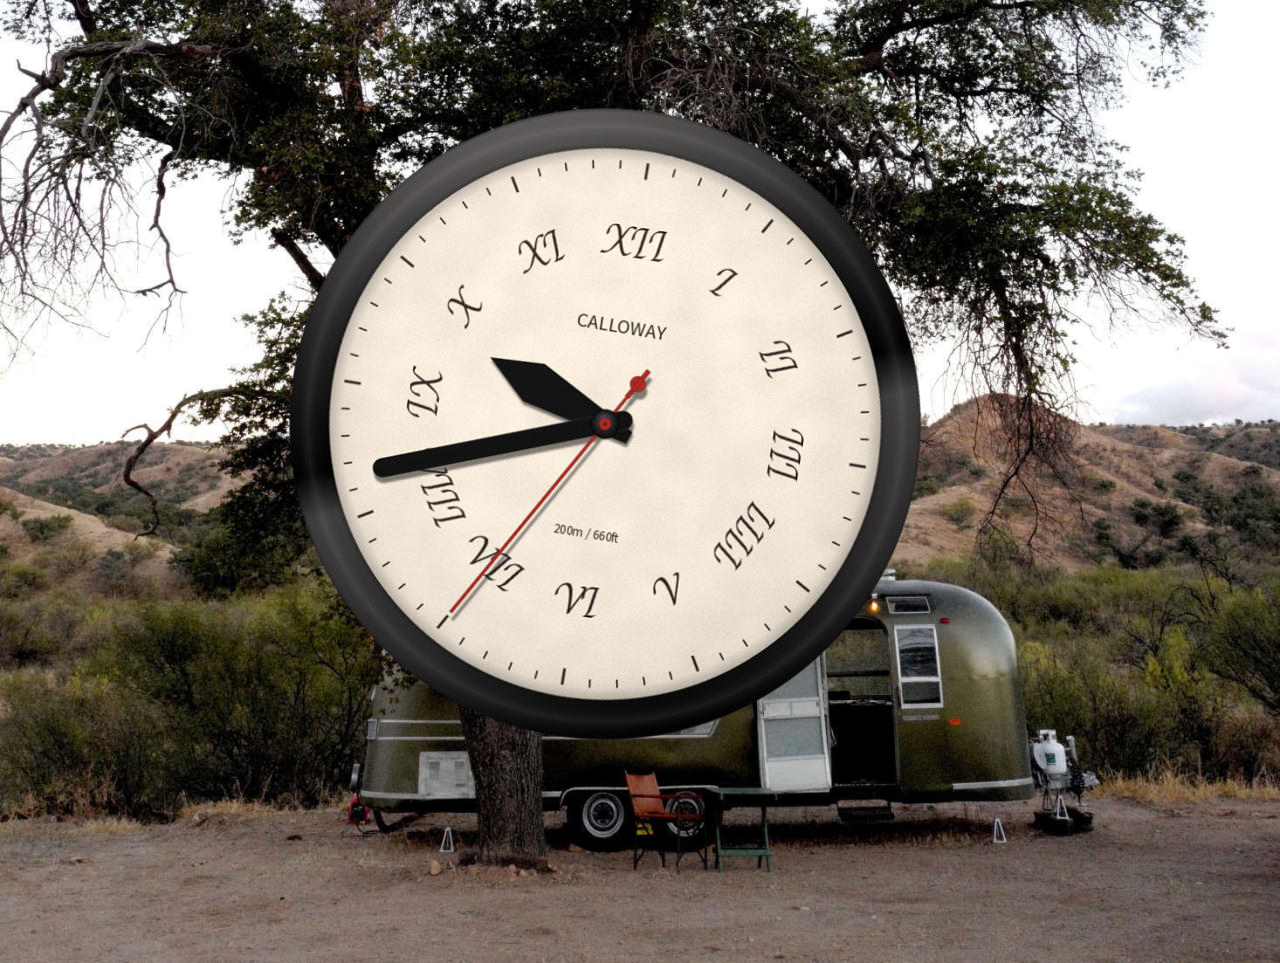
9:41:35
